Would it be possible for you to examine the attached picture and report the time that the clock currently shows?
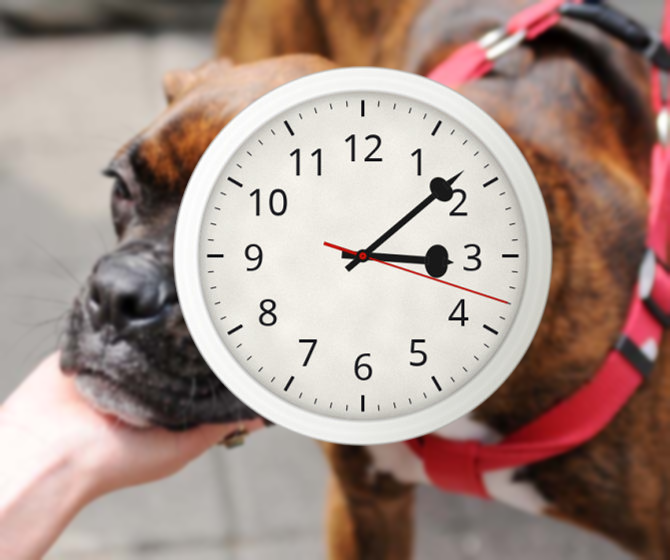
3:08:18
